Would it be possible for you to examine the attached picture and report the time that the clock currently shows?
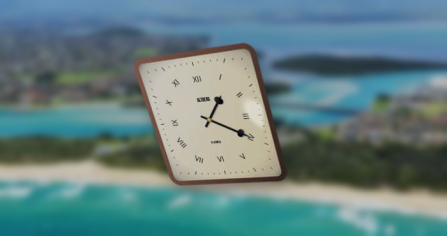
1:20
